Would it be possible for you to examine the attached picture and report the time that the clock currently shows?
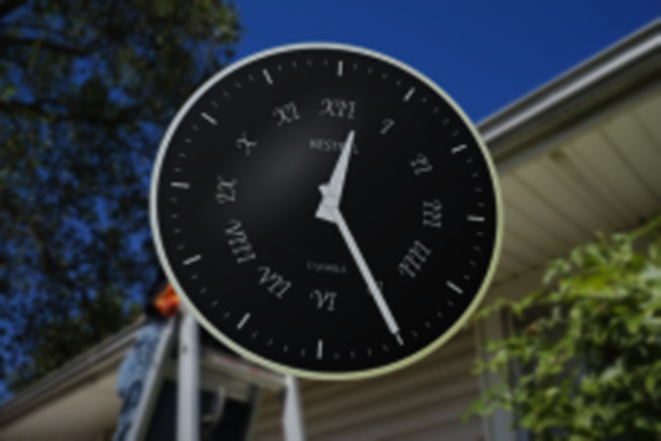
12:25
